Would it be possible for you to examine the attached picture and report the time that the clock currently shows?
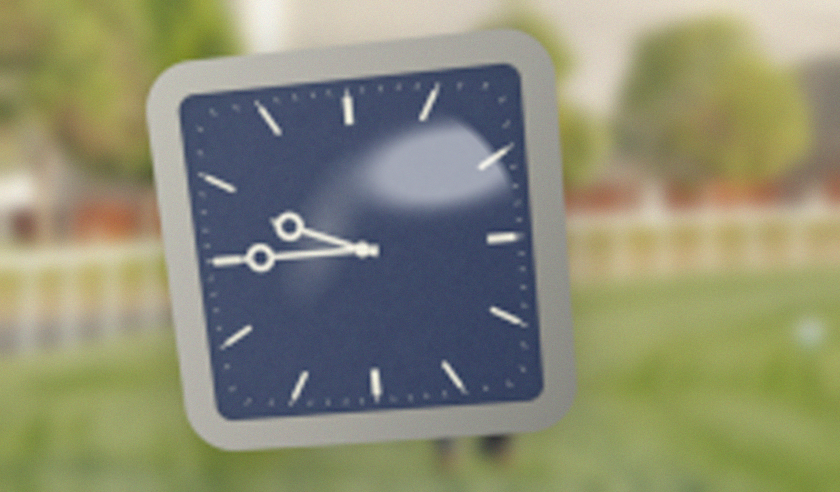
9:45
